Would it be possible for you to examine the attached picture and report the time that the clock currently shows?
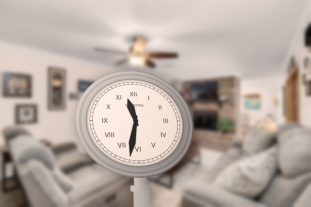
11:32
